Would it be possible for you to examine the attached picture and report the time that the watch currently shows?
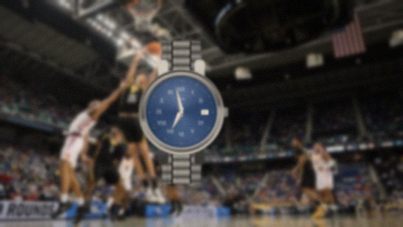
6:58
